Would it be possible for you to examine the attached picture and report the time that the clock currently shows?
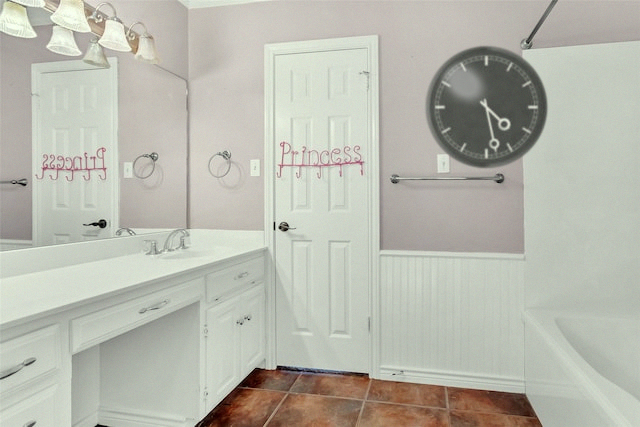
4:28
